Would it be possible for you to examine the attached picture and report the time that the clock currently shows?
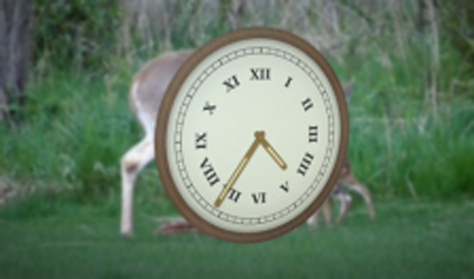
4:36
